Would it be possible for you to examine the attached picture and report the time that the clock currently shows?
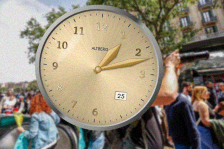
1:12
